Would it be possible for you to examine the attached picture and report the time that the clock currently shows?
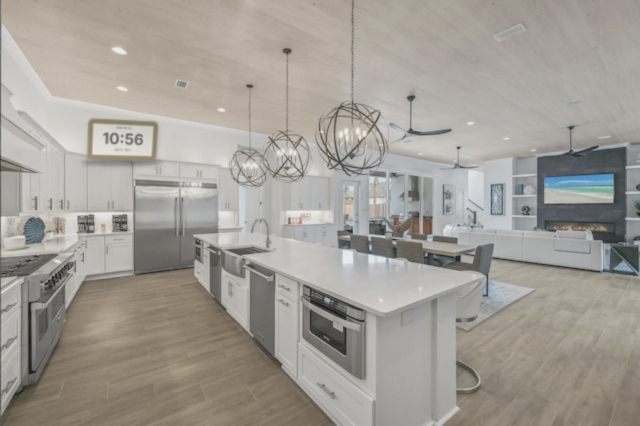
10:56
